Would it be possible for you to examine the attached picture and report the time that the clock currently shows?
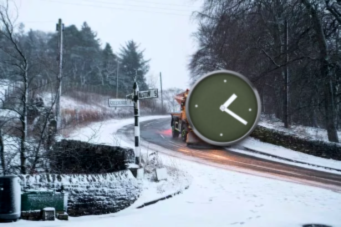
1:20
